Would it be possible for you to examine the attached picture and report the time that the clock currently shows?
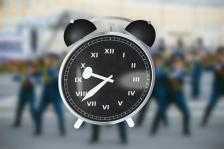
9:38
